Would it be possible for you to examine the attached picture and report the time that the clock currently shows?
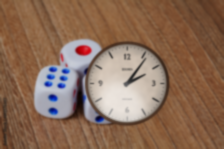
2:06
